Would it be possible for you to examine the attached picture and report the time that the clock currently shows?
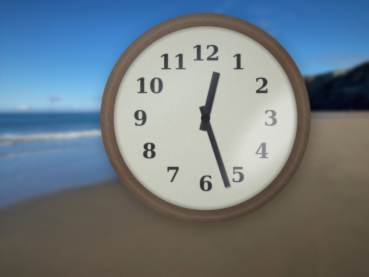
12:27
